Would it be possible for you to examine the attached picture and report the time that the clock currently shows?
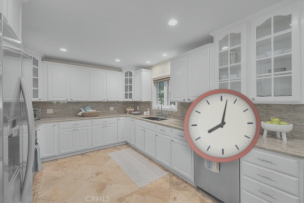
8:02
